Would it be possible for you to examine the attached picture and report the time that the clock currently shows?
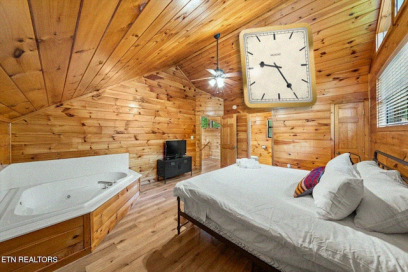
9:25
